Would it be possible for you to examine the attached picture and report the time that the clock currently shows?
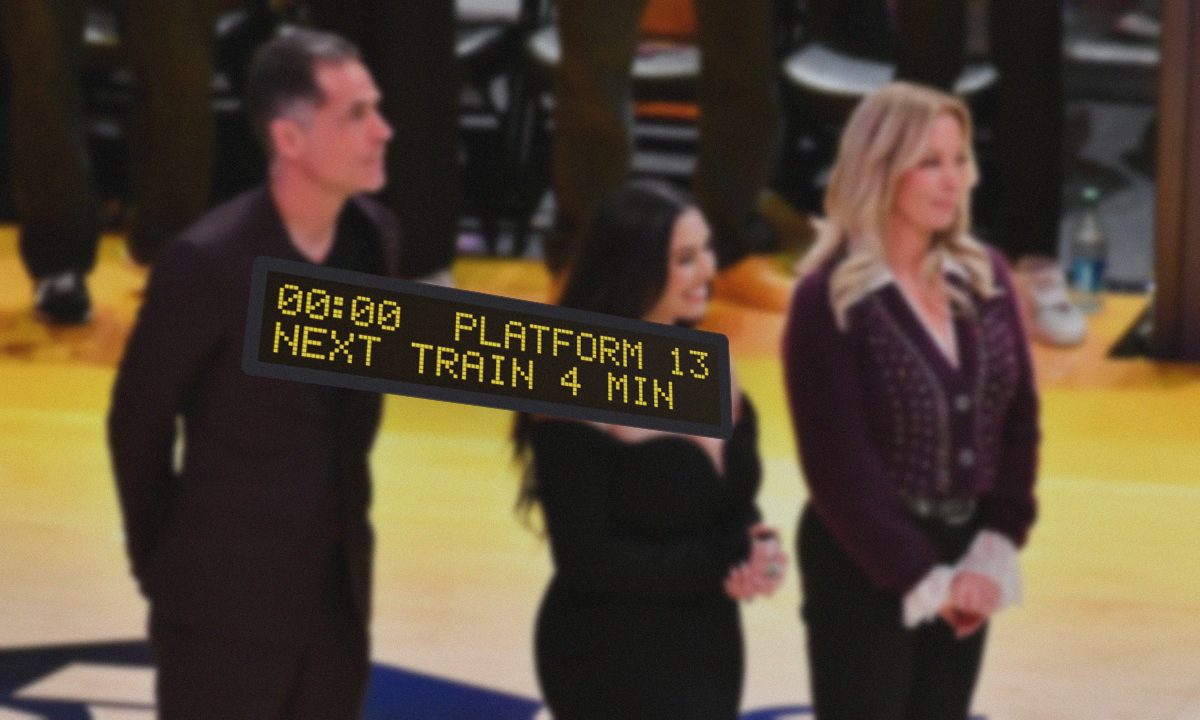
0:00
